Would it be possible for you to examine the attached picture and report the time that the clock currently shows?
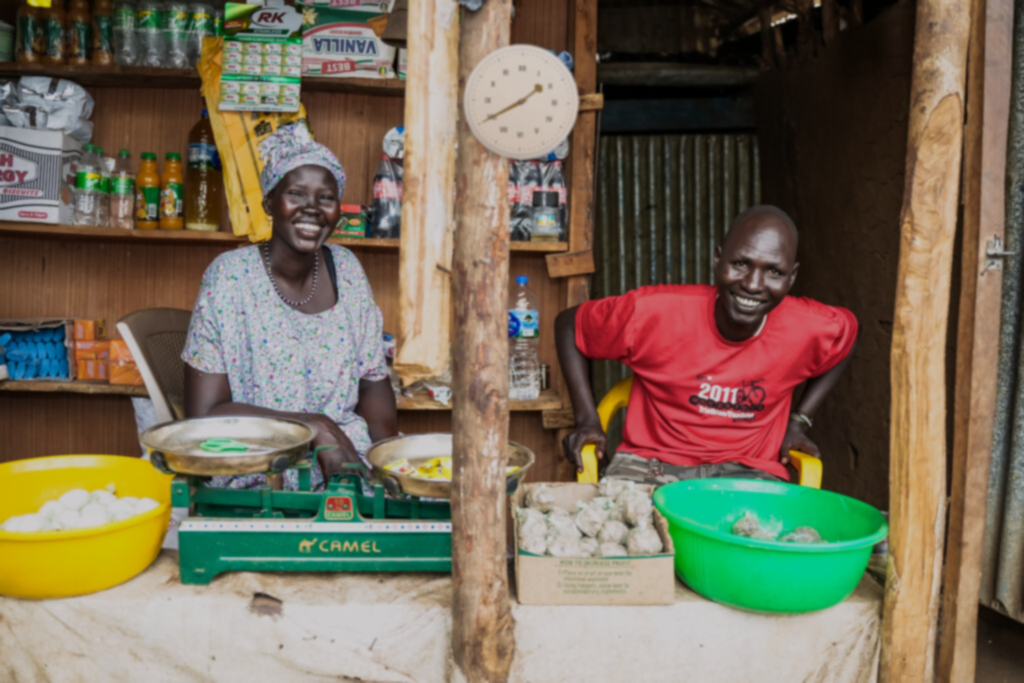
1:40
